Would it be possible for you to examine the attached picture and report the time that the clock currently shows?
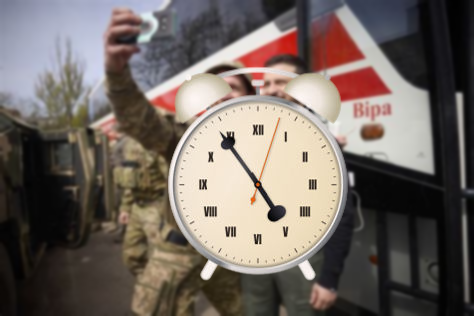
4:54:03
